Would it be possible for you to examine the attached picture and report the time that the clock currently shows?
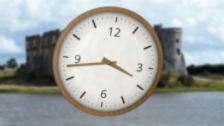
3:43
